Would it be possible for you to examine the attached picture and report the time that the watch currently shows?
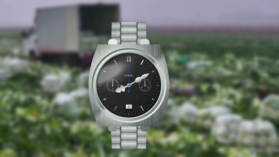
8:10
